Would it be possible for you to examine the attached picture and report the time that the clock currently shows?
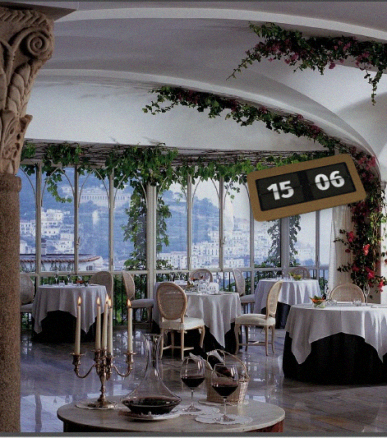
15:06
